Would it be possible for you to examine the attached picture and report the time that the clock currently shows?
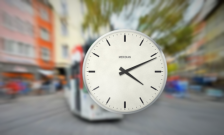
4:11
